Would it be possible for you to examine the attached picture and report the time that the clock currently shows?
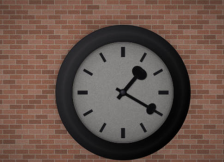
1:20
